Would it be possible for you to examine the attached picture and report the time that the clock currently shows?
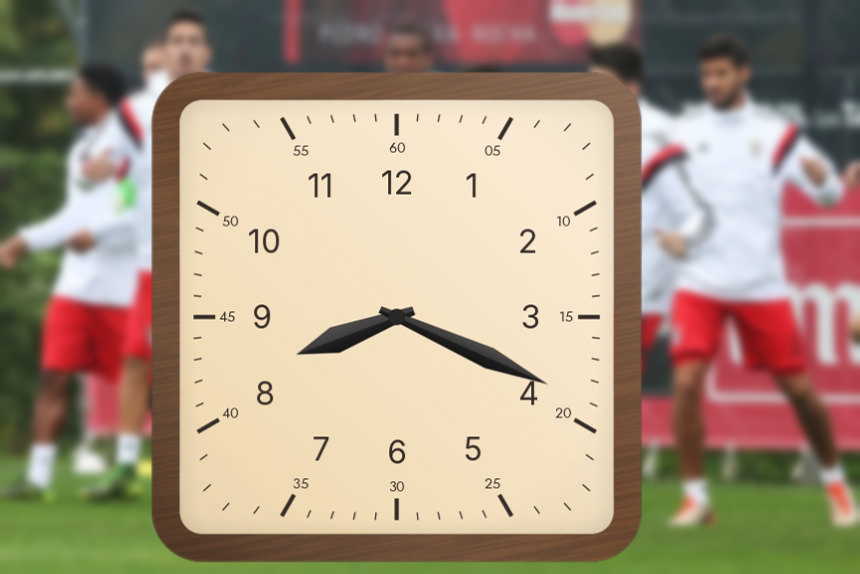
8:19
